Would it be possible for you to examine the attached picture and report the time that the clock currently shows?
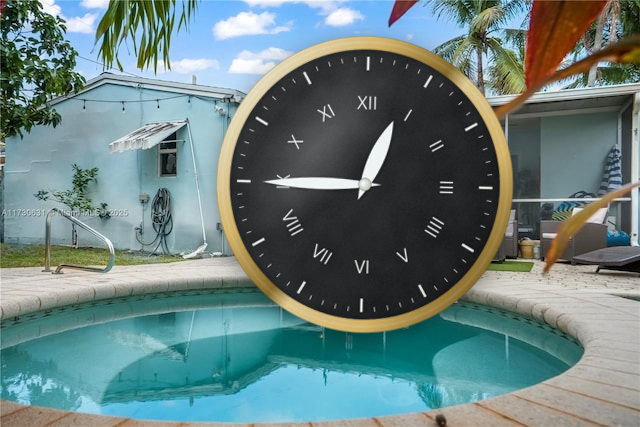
12:45
